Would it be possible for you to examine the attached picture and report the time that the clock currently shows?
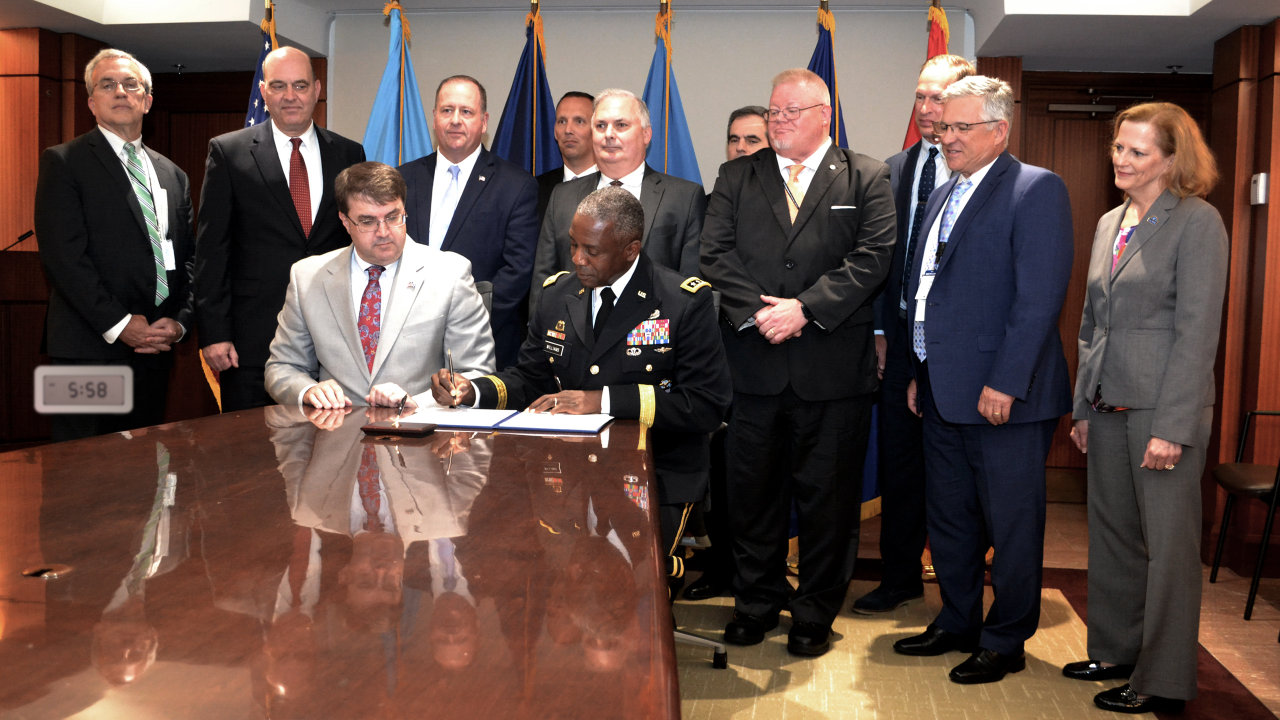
5:58
